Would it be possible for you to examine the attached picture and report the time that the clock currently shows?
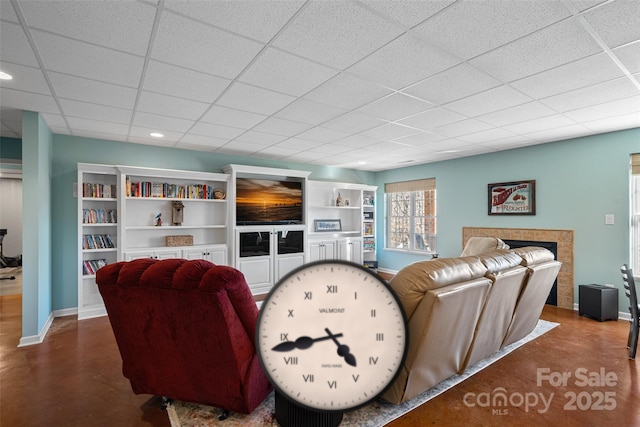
4:43
